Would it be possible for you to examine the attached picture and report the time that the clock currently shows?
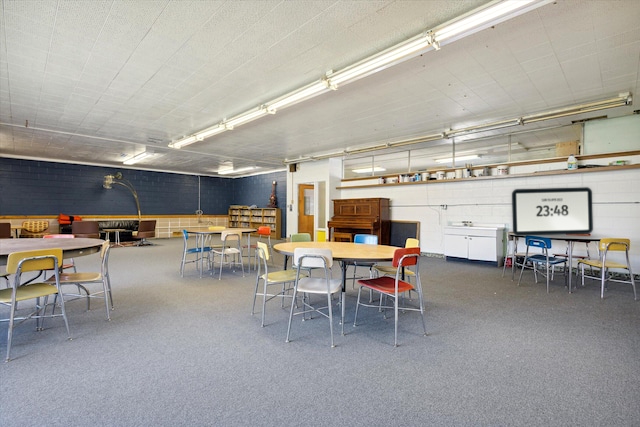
23:48
